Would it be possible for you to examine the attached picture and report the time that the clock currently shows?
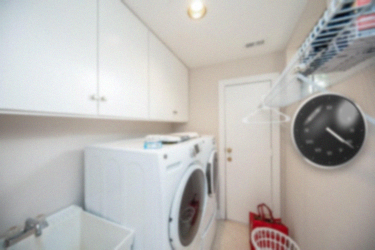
4:21
